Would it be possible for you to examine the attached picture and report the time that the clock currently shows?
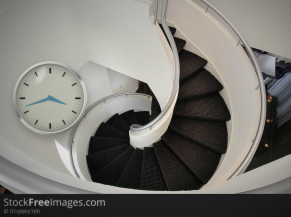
3:42
